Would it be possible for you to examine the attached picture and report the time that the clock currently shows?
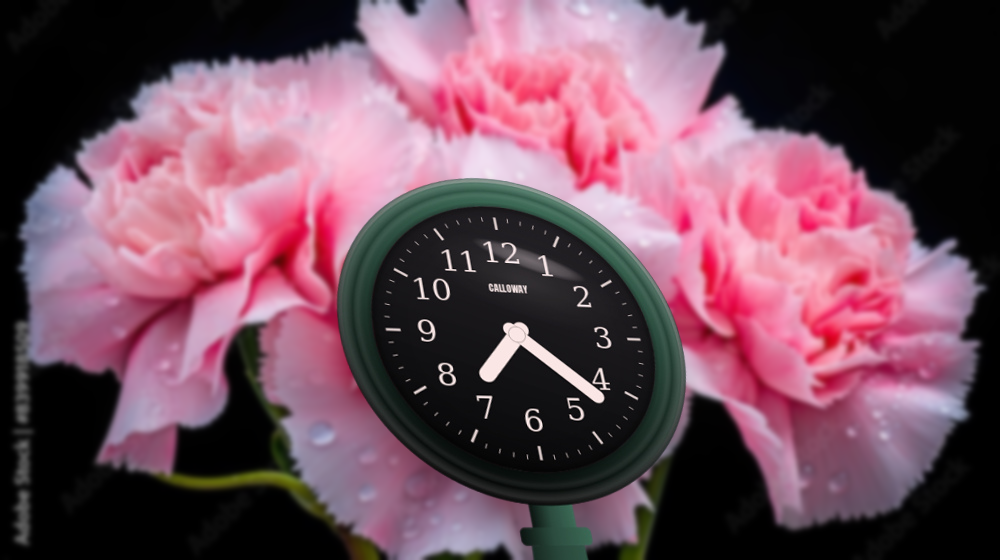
7:22
